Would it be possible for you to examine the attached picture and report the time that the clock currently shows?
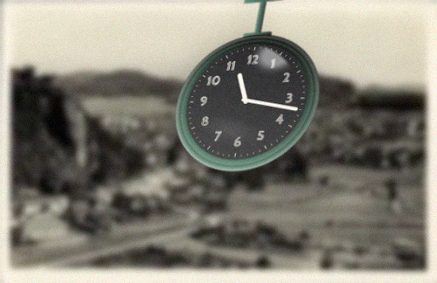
11:17
